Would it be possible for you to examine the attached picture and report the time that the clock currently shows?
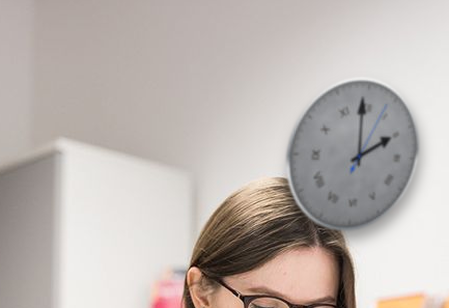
1:59:04
